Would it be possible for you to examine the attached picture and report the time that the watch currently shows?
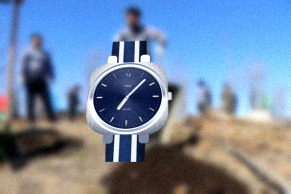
7:07
